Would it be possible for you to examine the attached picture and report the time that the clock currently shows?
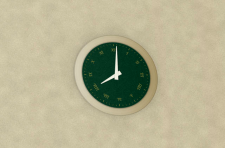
8:01
